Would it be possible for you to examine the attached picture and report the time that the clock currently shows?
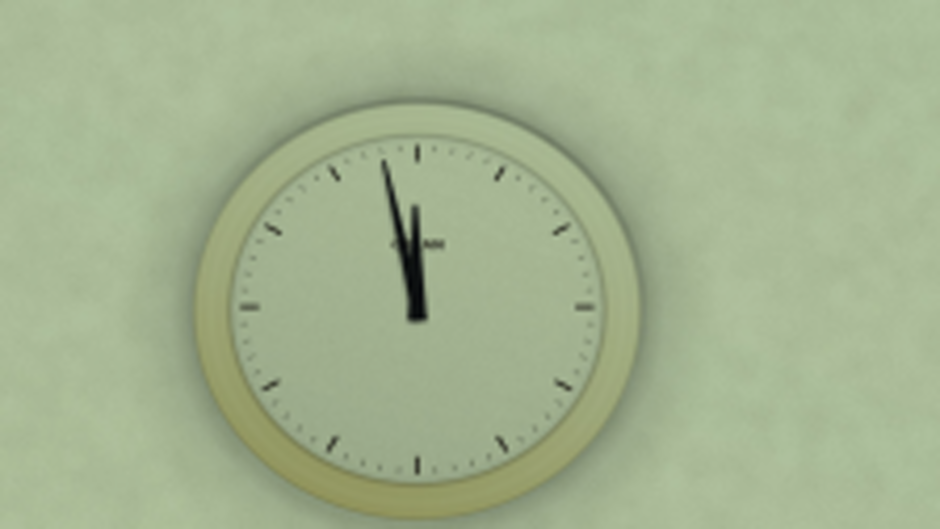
11:58
